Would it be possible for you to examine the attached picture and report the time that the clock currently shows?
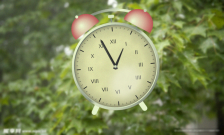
12:56
